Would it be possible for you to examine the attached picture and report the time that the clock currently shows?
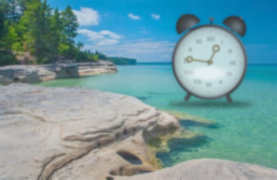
12:46
